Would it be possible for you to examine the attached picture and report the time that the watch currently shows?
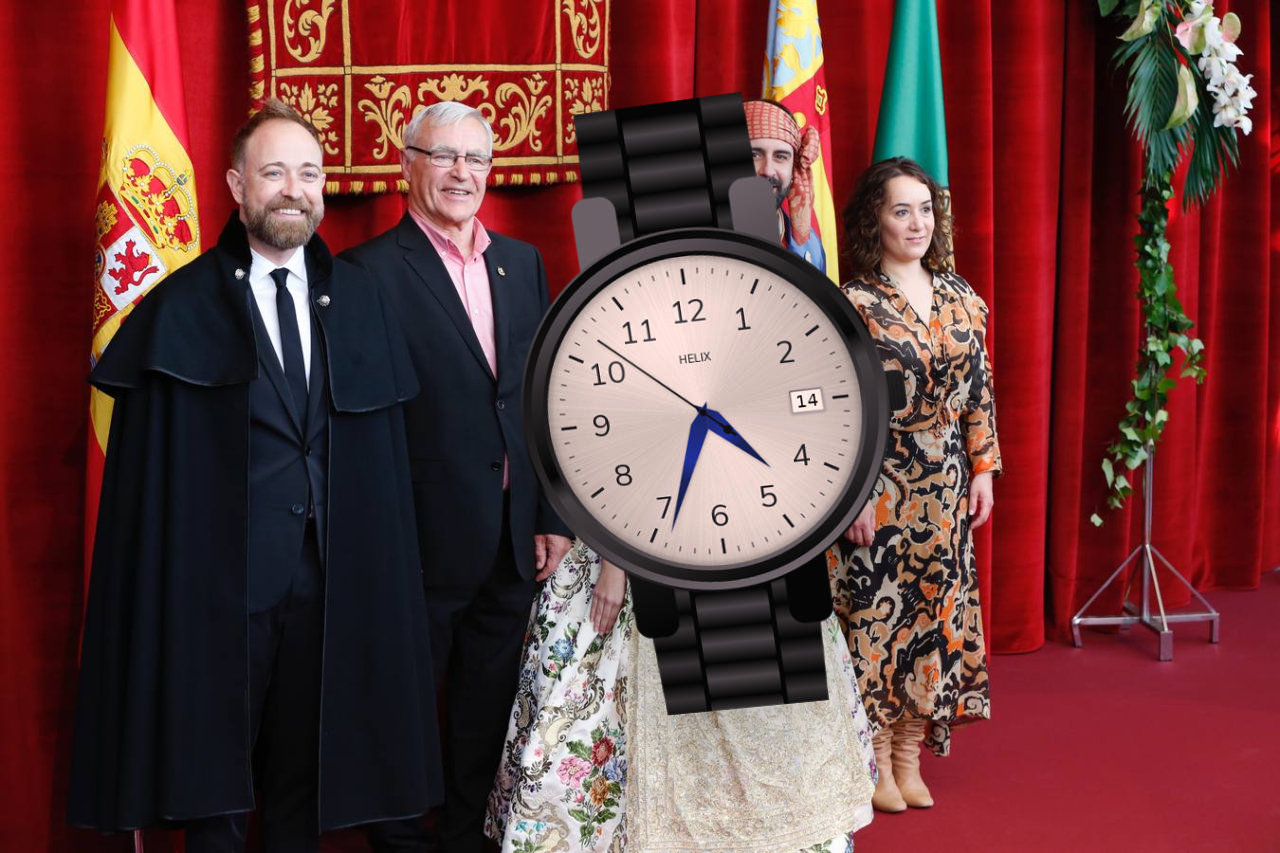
4:33:52
